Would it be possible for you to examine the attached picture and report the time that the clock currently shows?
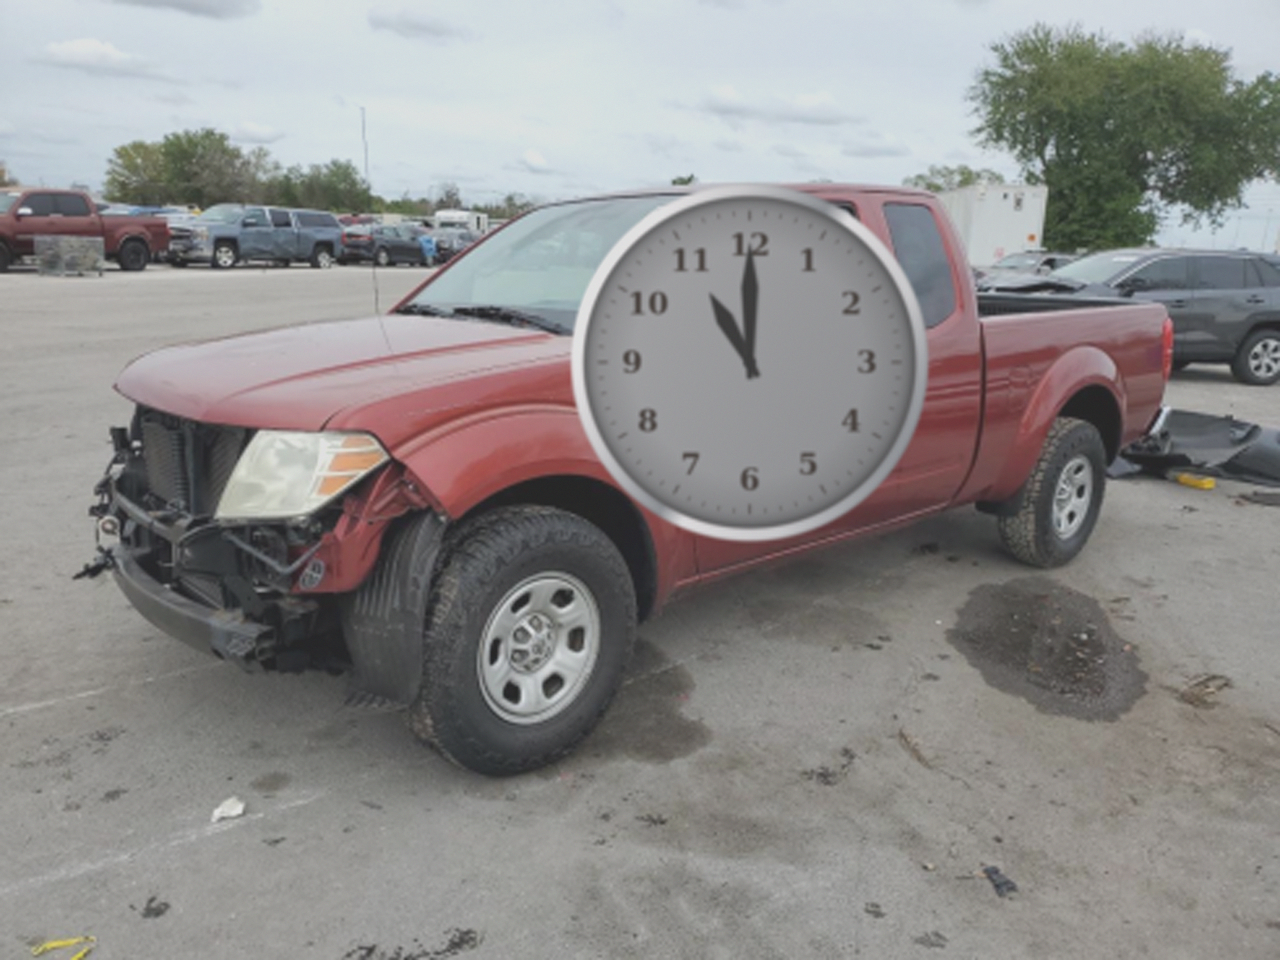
11:00
